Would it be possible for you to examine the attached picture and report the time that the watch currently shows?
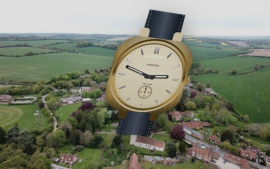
2:48
